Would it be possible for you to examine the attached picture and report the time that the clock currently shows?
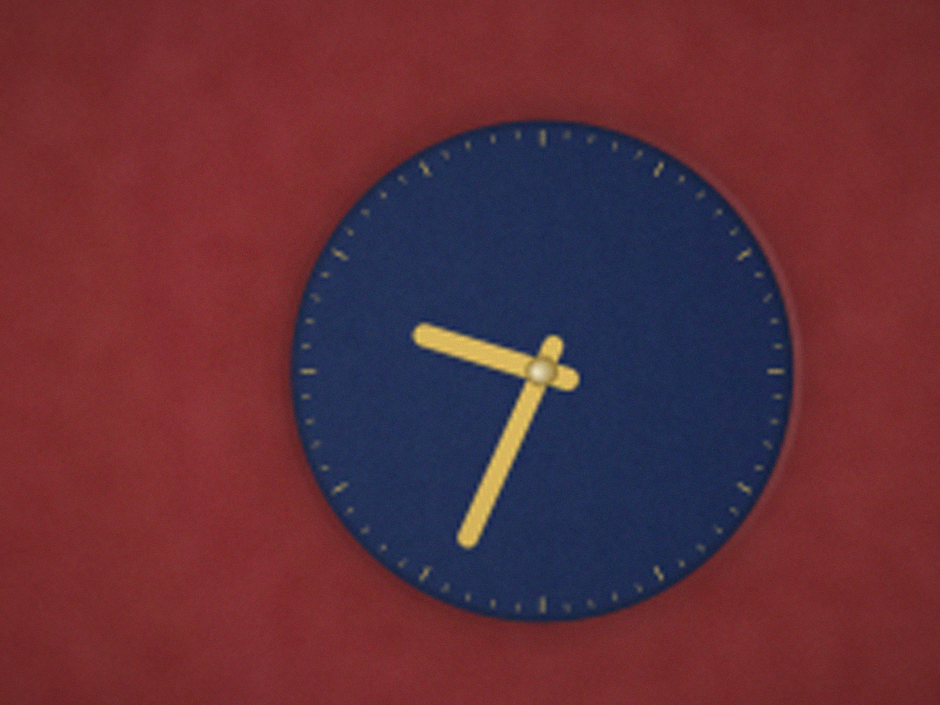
9:34
